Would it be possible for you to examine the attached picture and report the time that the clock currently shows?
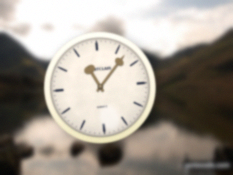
11:07
